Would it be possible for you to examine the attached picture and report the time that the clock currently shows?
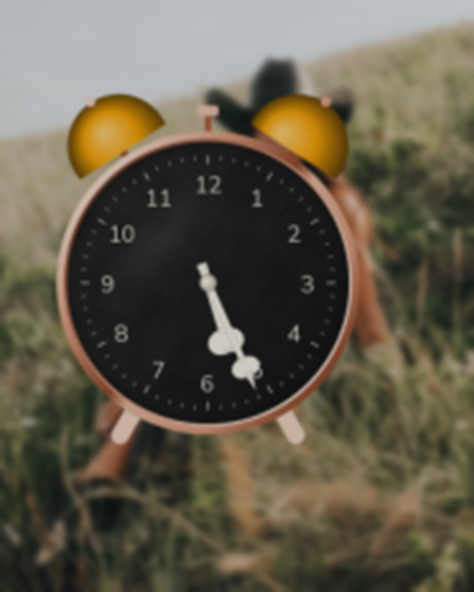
5:26
